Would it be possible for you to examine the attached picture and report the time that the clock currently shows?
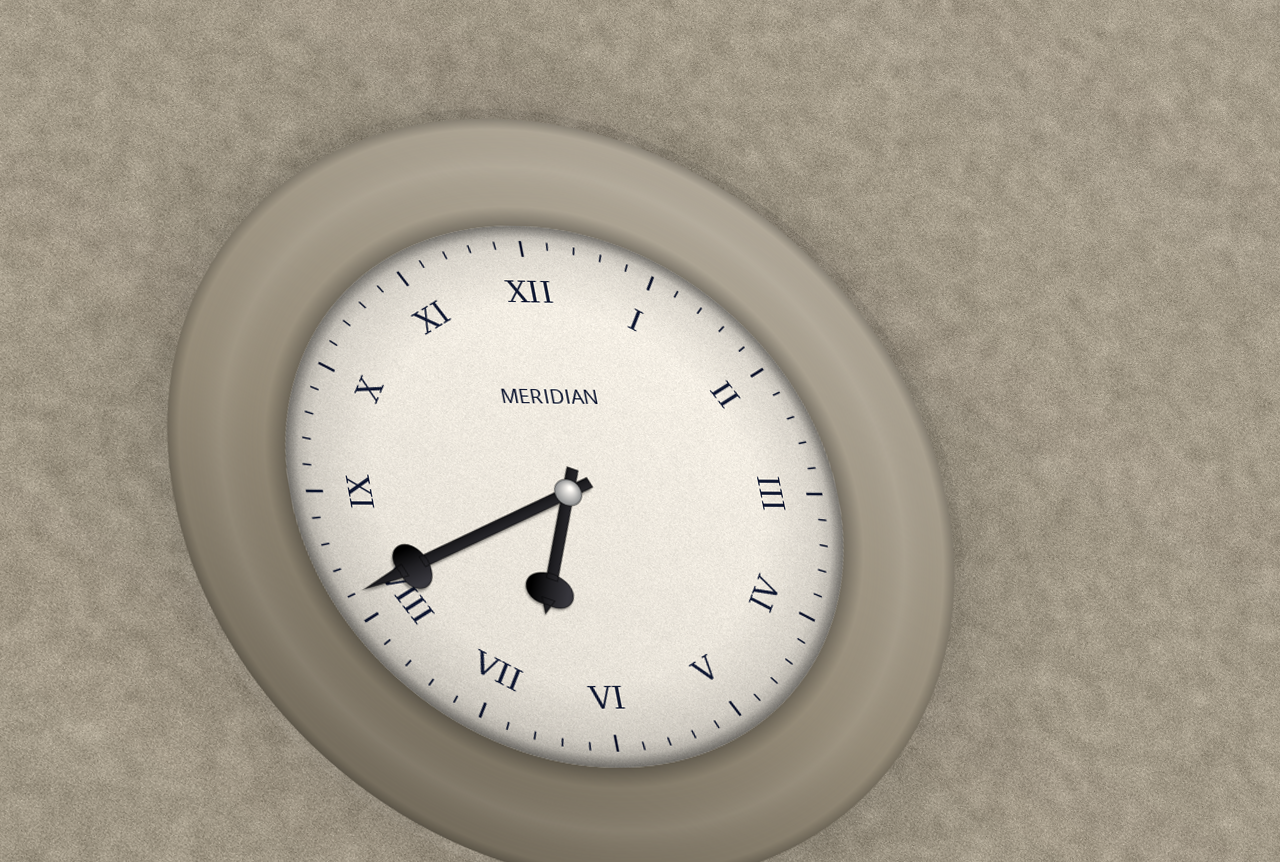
6:41
